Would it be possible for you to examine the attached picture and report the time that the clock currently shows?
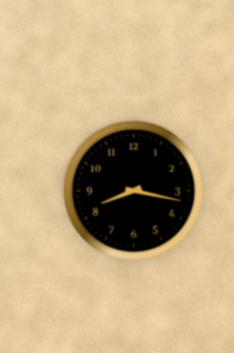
8:17
